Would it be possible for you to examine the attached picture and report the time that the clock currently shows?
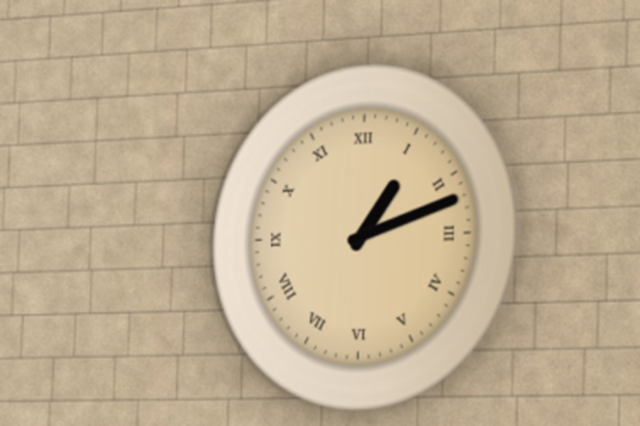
1:12
